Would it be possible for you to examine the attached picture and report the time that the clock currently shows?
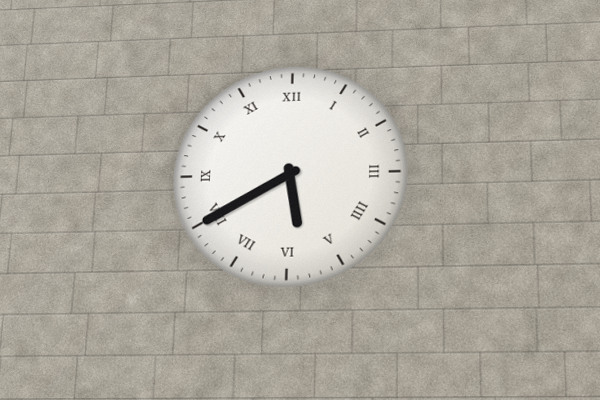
5:40
